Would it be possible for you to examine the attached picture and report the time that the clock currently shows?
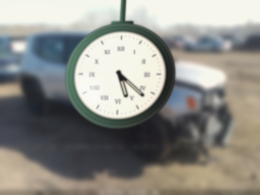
5:22
